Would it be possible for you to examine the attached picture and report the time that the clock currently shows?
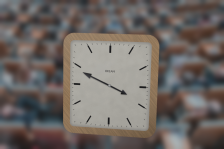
3:49
